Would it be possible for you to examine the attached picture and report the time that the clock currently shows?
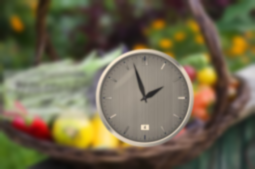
1:57
